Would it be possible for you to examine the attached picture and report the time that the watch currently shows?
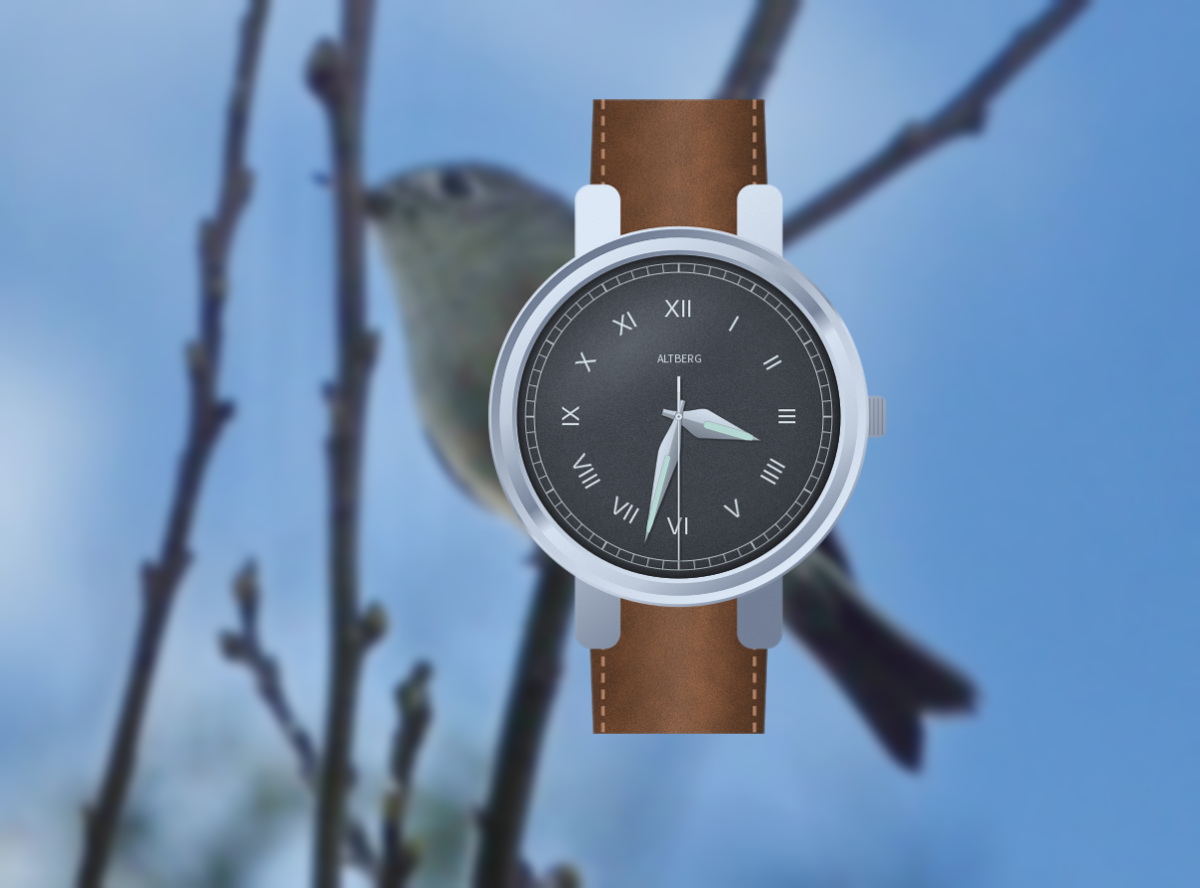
3:32:30
